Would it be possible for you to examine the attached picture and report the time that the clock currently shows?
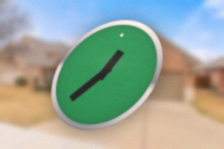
12:36
